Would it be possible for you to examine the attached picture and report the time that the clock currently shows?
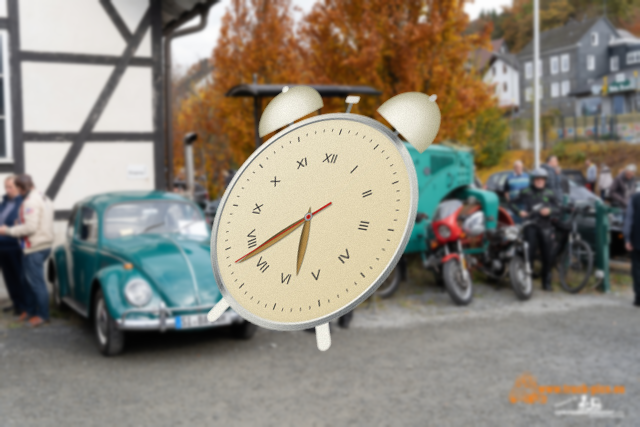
5:37:38
